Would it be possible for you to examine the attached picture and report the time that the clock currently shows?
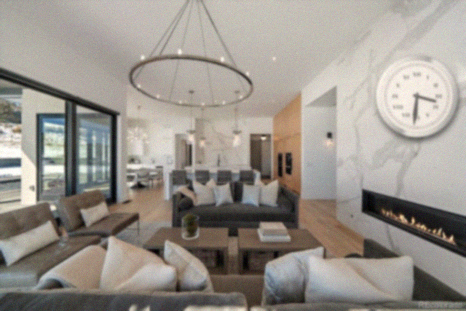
3:31
